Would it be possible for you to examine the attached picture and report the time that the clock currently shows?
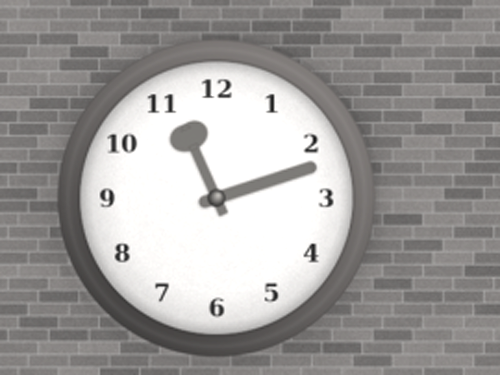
11:12
